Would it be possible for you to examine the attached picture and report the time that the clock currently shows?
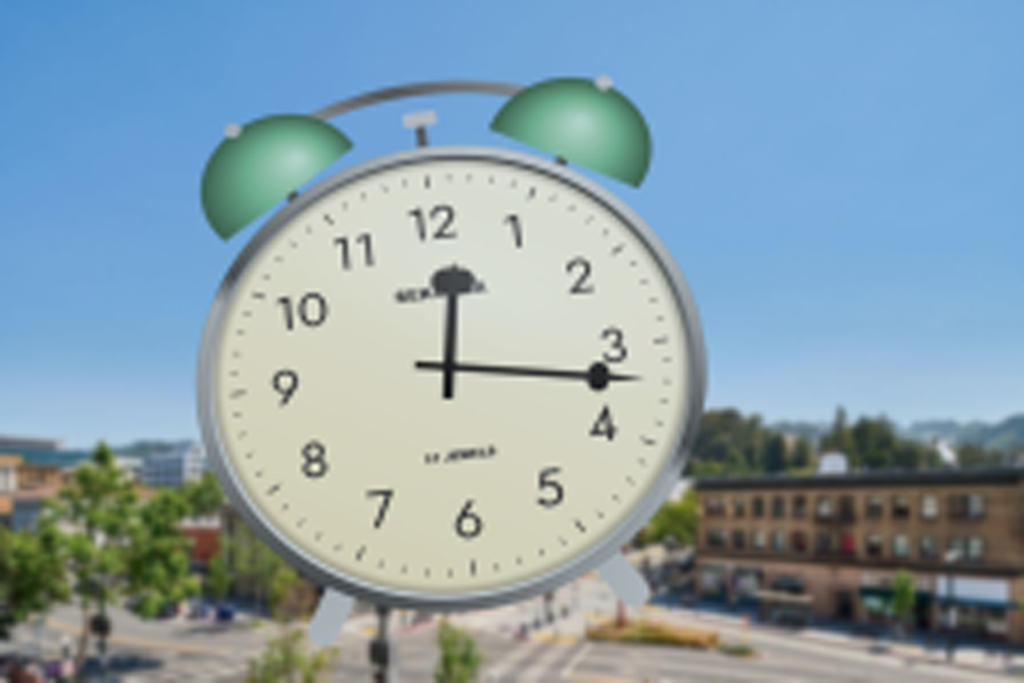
12:17
